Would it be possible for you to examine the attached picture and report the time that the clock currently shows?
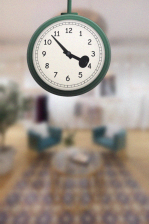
3:53
